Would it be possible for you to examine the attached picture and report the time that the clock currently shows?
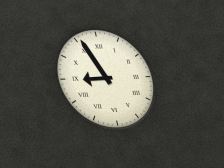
8:56
